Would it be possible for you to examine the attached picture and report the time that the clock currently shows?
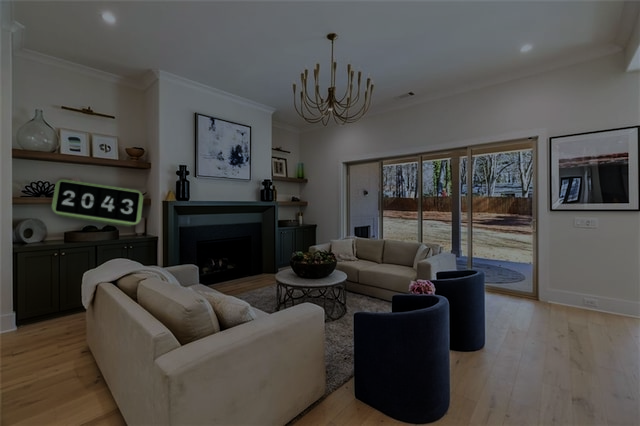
20:43
